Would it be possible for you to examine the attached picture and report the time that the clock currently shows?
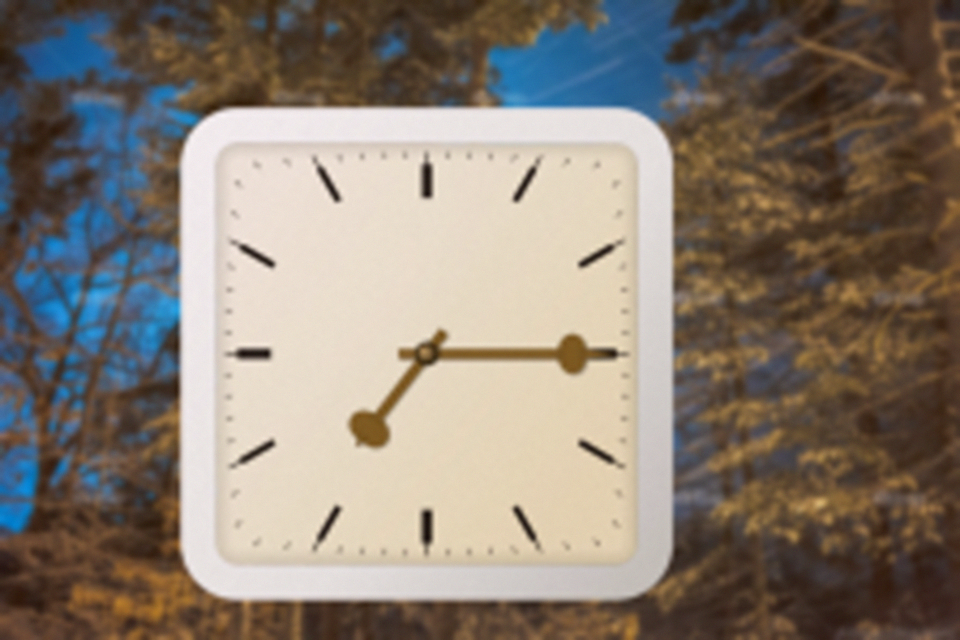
7:15
